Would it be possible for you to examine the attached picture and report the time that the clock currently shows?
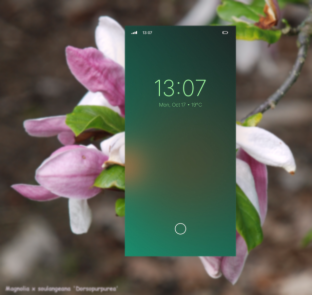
13:07
